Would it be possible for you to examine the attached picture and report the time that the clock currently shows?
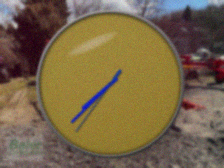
7:37:36
